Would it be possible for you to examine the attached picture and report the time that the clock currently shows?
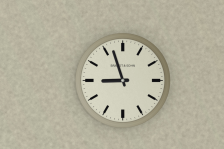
8:57
